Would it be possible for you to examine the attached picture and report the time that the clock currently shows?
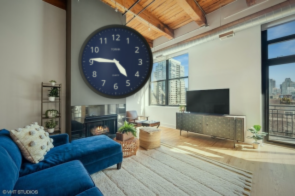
4:46
